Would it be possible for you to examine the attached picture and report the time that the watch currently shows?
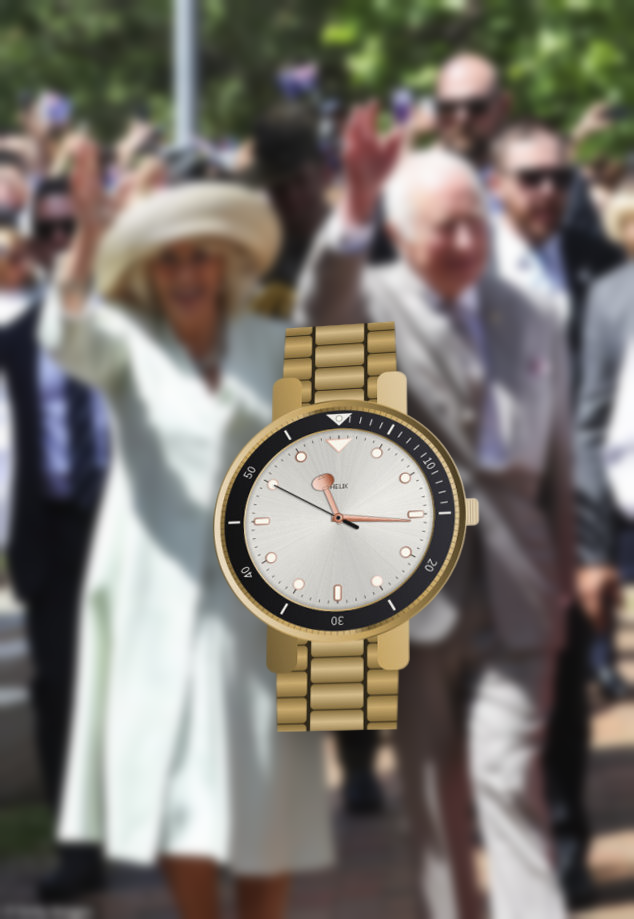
11:15:50
